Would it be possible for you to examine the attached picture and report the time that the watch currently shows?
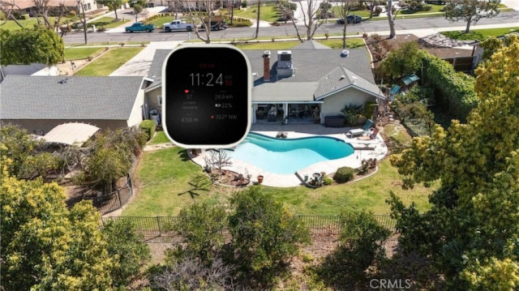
11:24
